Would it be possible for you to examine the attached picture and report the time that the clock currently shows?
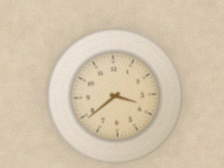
3:39
